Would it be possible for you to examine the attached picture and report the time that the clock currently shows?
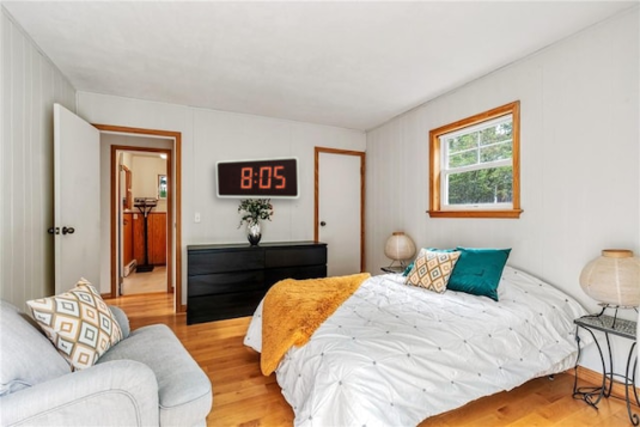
8:05
